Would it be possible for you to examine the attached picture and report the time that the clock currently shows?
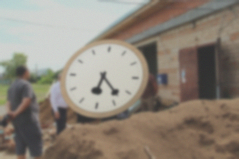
6:23
